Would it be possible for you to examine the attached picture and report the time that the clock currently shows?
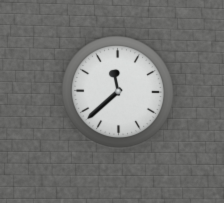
11:38
